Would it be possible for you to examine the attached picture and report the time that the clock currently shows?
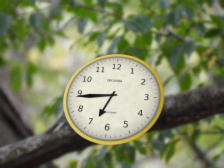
6:44
